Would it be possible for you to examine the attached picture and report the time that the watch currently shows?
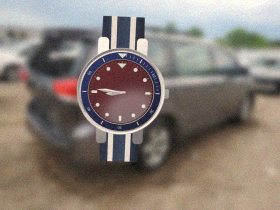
8:46
